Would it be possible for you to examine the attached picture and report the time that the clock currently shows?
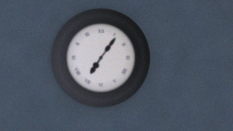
7:06
